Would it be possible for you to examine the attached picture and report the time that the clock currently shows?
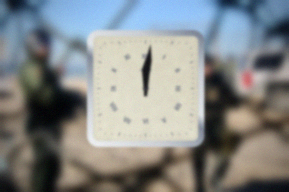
12:01
